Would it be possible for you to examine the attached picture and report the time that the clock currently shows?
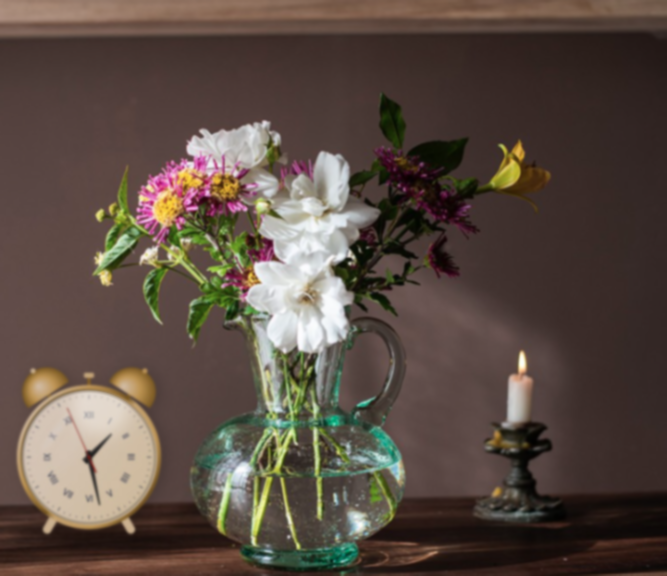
1:27:56
